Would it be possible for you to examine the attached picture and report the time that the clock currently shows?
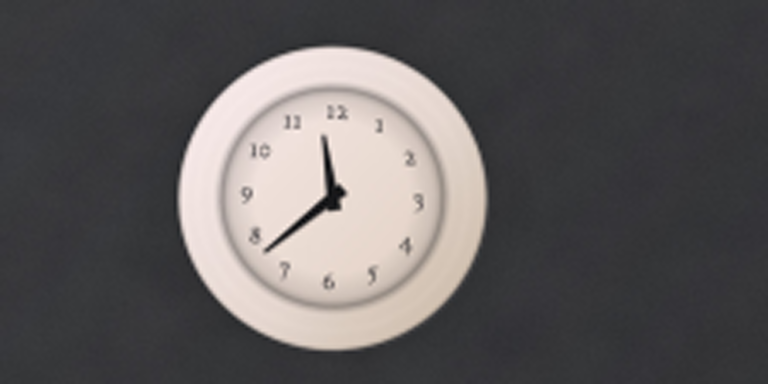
11:38
